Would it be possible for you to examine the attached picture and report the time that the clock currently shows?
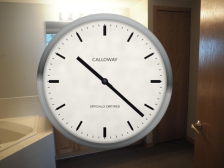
10:22
